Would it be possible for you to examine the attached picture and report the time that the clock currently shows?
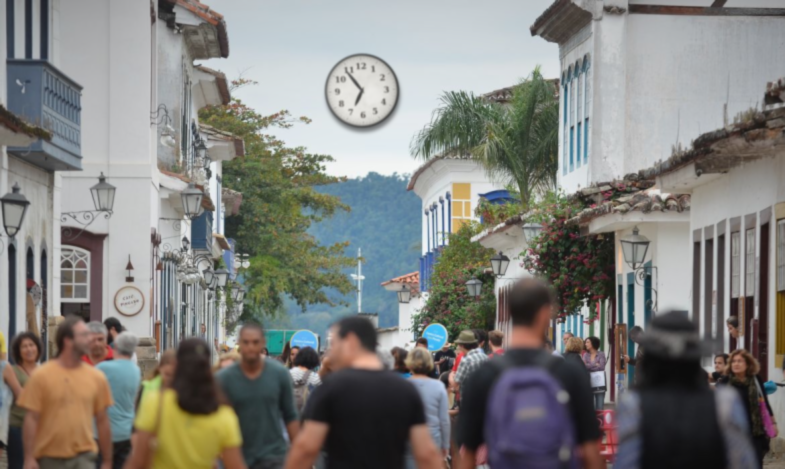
6:54
